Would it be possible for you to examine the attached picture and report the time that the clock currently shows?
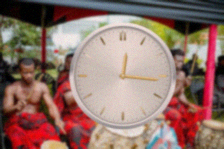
12:16
